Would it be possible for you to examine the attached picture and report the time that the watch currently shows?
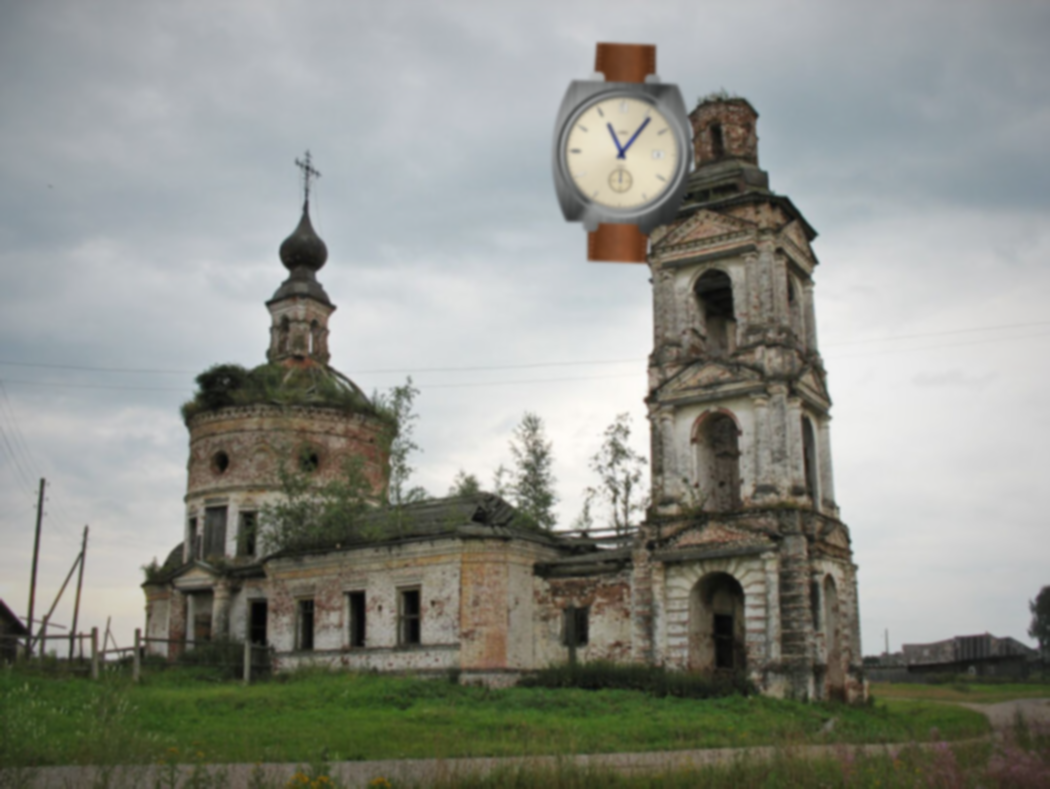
11:06
